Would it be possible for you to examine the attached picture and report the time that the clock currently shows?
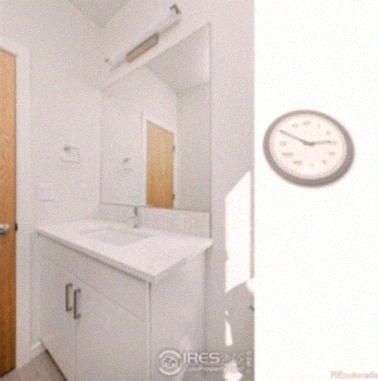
2:50
